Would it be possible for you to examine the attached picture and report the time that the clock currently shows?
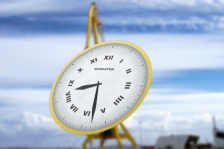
8:28
